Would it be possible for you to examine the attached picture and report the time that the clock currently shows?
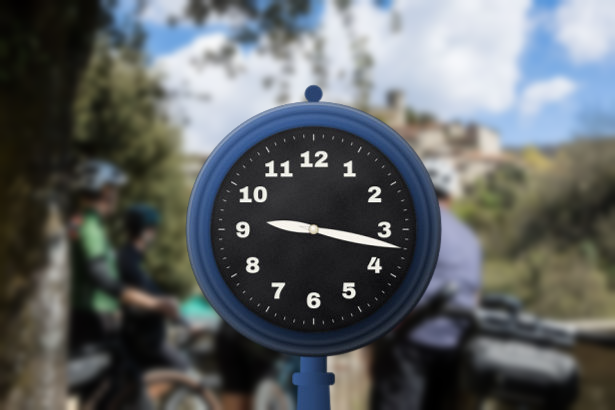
9:17
